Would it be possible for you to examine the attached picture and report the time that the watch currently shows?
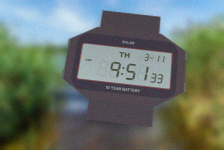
9:51:33
